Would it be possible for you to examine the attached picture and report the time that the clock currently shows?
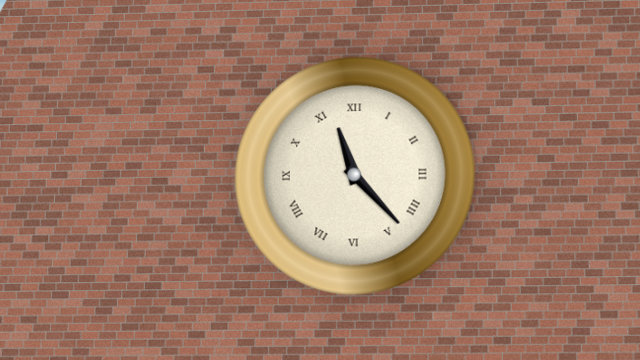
11:23
